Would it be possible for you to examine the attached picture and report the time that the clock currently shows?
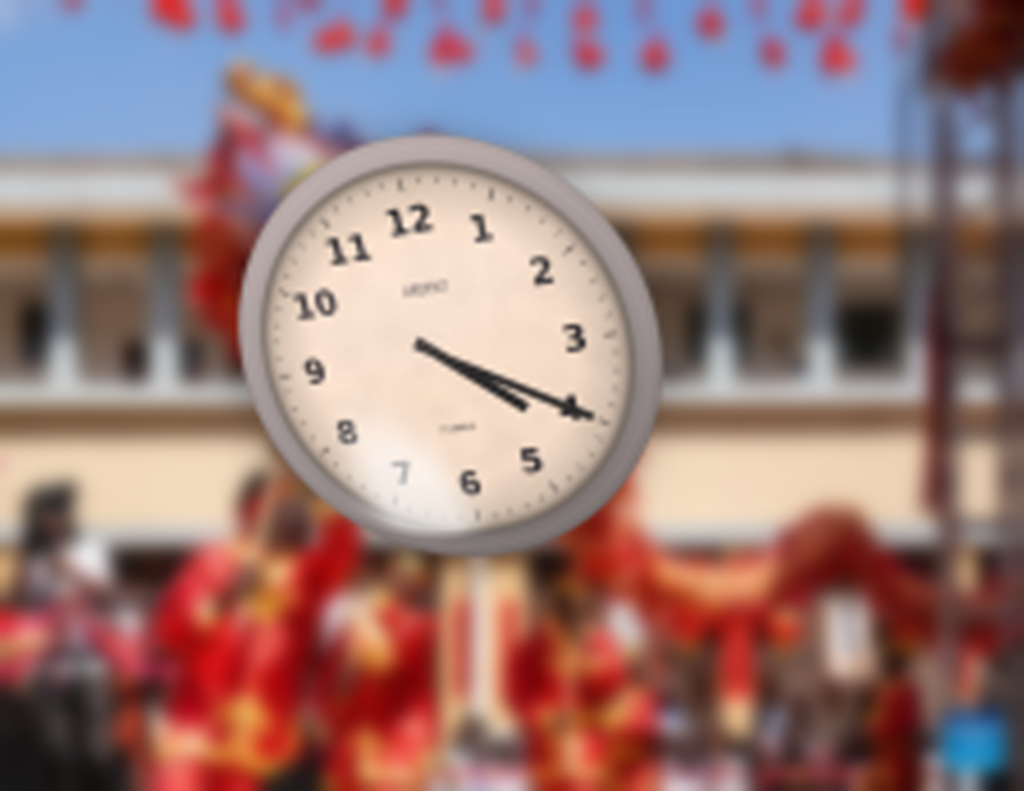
4:20
